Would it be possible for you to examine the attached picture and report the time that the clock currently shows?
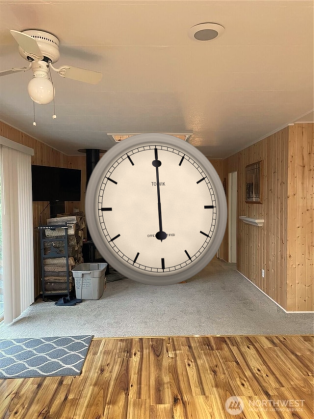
6:00
